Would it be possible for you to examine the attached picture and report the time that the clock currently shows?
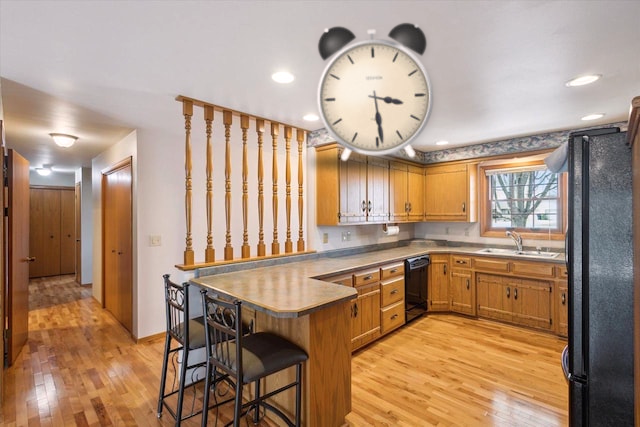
3:29
